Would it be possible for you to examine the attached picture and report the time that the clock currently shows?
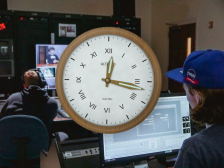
12:17
